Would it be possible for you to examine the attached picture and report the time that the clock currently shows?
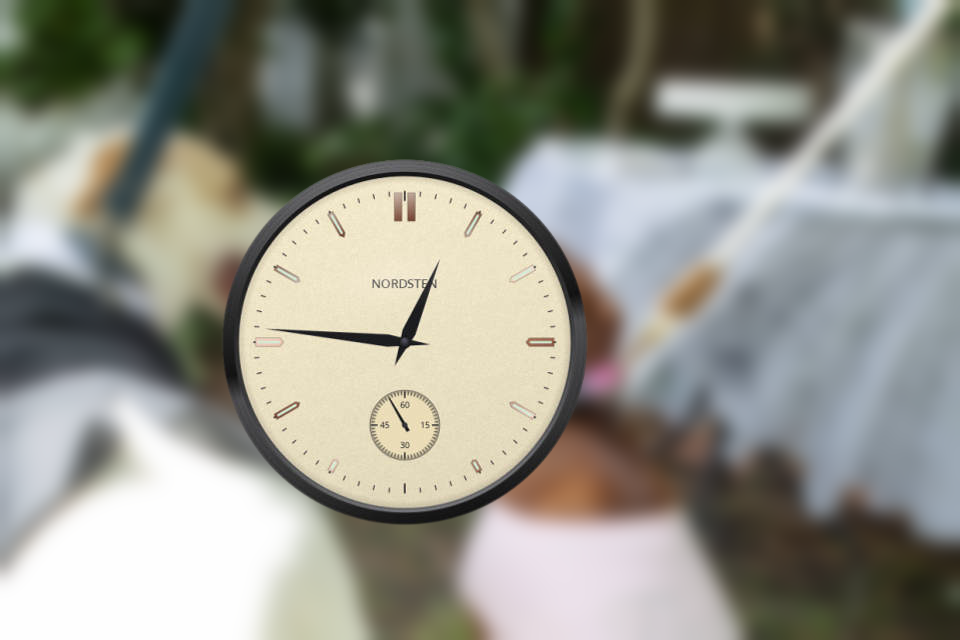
12:45:55
